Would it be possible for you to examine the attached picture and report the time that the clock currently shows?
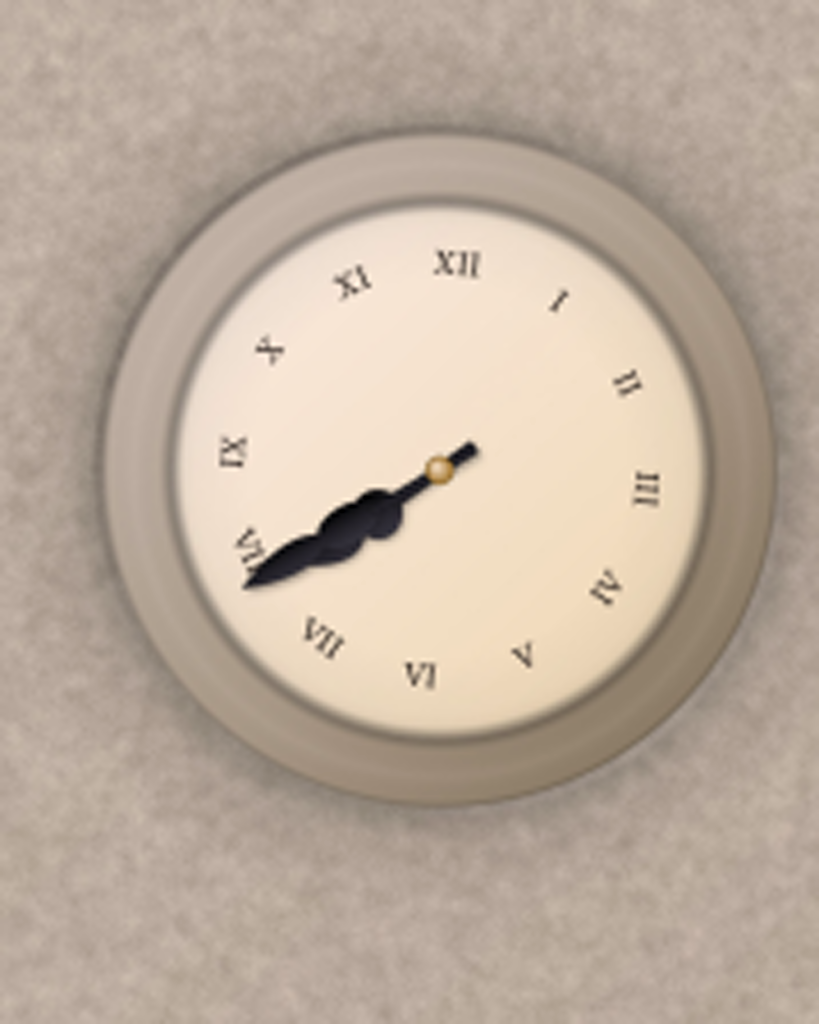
7:39
